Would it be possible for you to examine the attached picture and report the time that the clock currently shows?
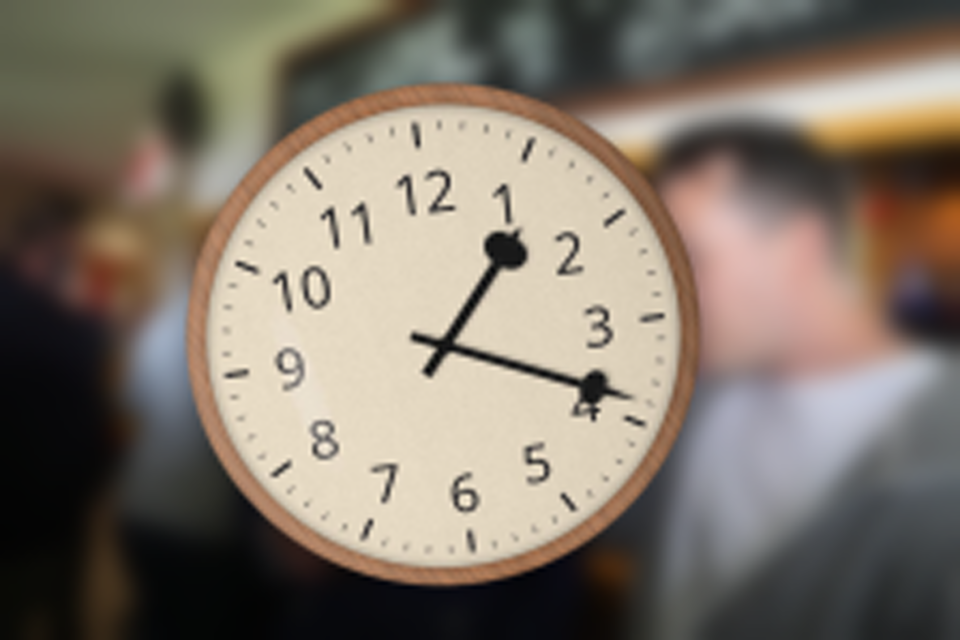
1:19
